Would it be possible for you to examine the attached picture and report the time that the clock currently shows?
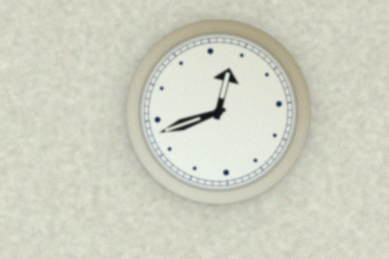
12:43
